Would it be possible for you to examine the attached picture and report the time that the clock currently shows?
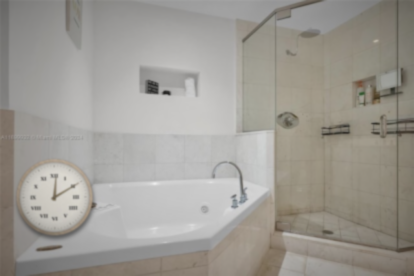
12:10
